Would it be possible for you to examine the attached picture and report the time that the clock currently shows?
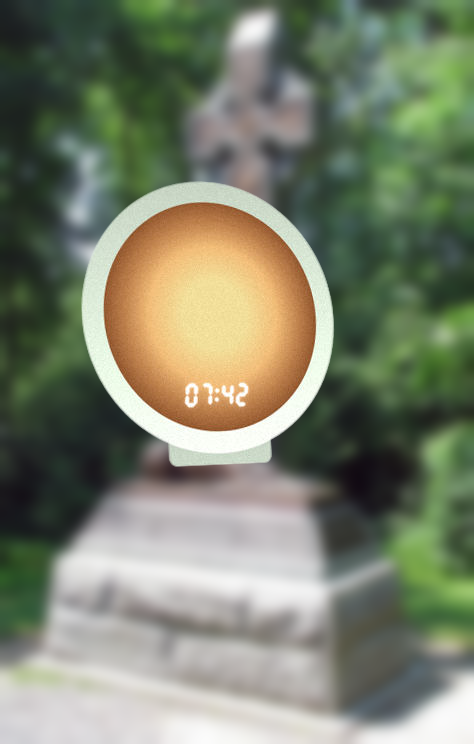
7:42
